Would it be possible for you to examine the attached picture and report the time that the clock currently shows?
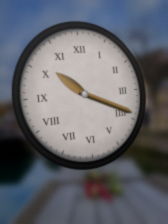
10:19
